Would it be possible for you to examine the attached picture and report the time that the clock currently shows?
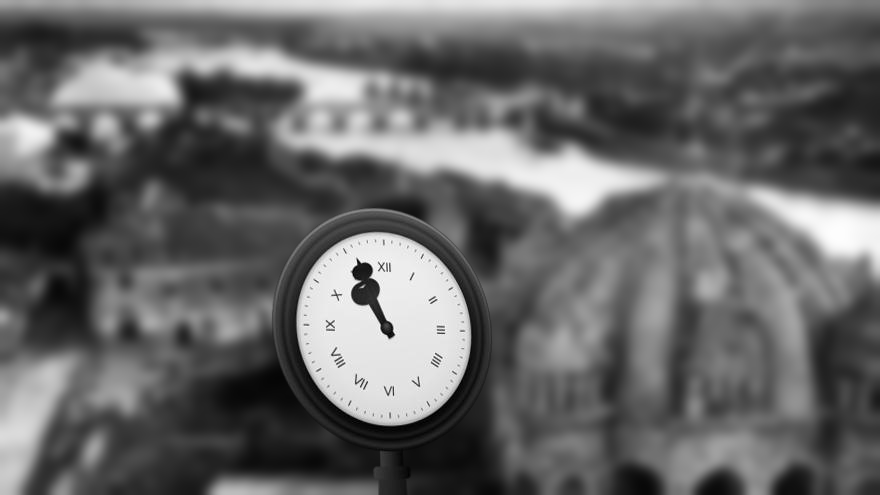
10:56
